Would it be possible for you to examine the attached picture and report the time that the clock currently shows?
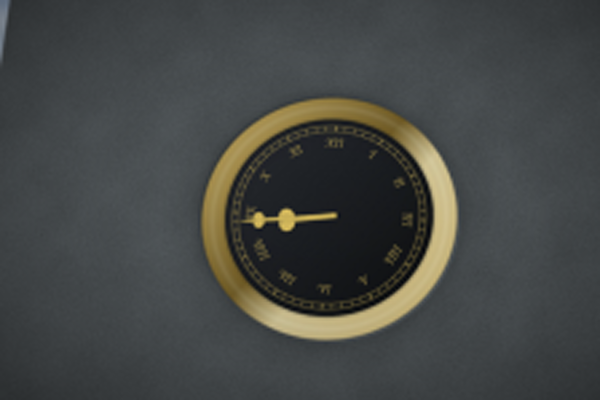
8:44
